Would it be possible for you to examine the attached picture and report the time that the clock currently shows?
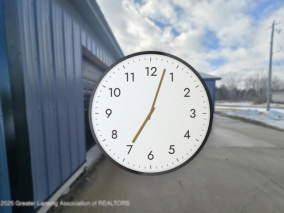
7:03
